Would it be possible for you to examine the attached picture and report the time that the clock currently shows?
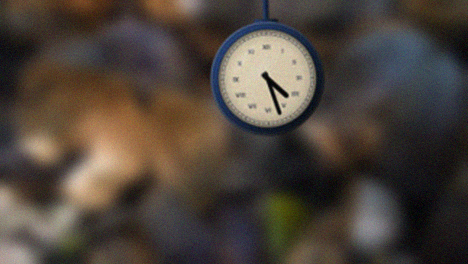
4:27
